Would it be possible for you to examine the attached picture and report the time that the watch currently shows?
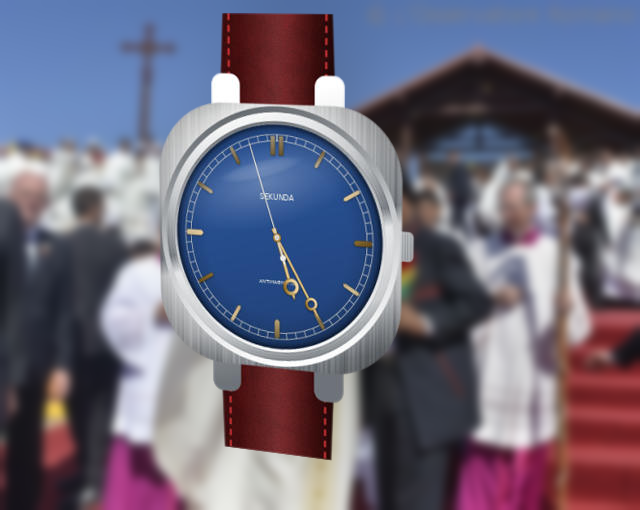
5:24:57
